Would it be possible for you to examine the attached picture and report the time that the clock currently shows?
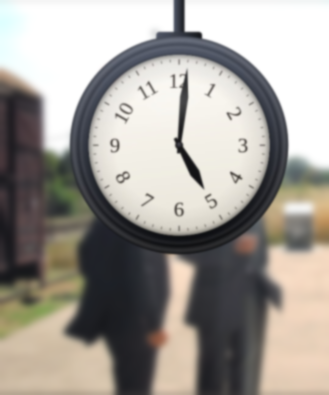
5:01
